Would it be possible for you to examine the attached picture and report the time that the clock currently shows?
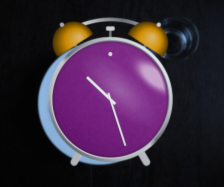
10:27
